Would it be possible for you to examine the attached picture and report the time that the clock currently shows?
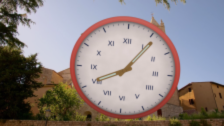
8:06
